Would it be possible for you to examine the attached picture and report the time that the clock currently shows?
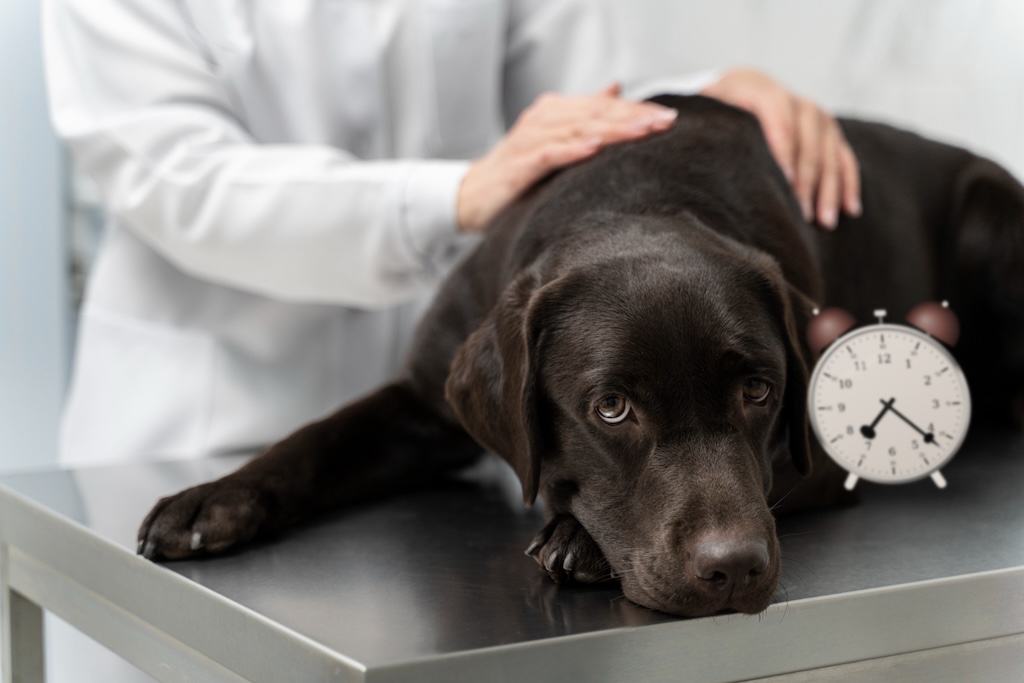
7:22
